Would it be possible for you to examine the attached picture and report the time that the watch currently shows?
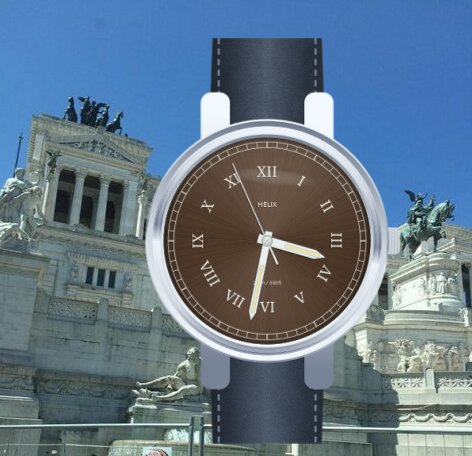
3:31:56
